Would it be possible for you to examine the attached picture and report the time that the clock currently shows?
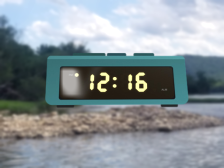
12:16
